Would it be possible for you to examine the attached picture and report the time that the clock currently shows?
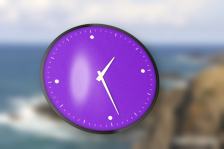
1:28
